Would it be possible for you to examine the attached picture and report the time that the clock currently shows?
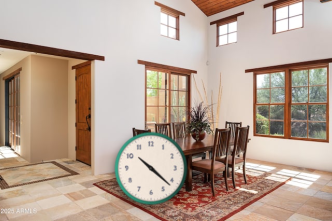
10:22
